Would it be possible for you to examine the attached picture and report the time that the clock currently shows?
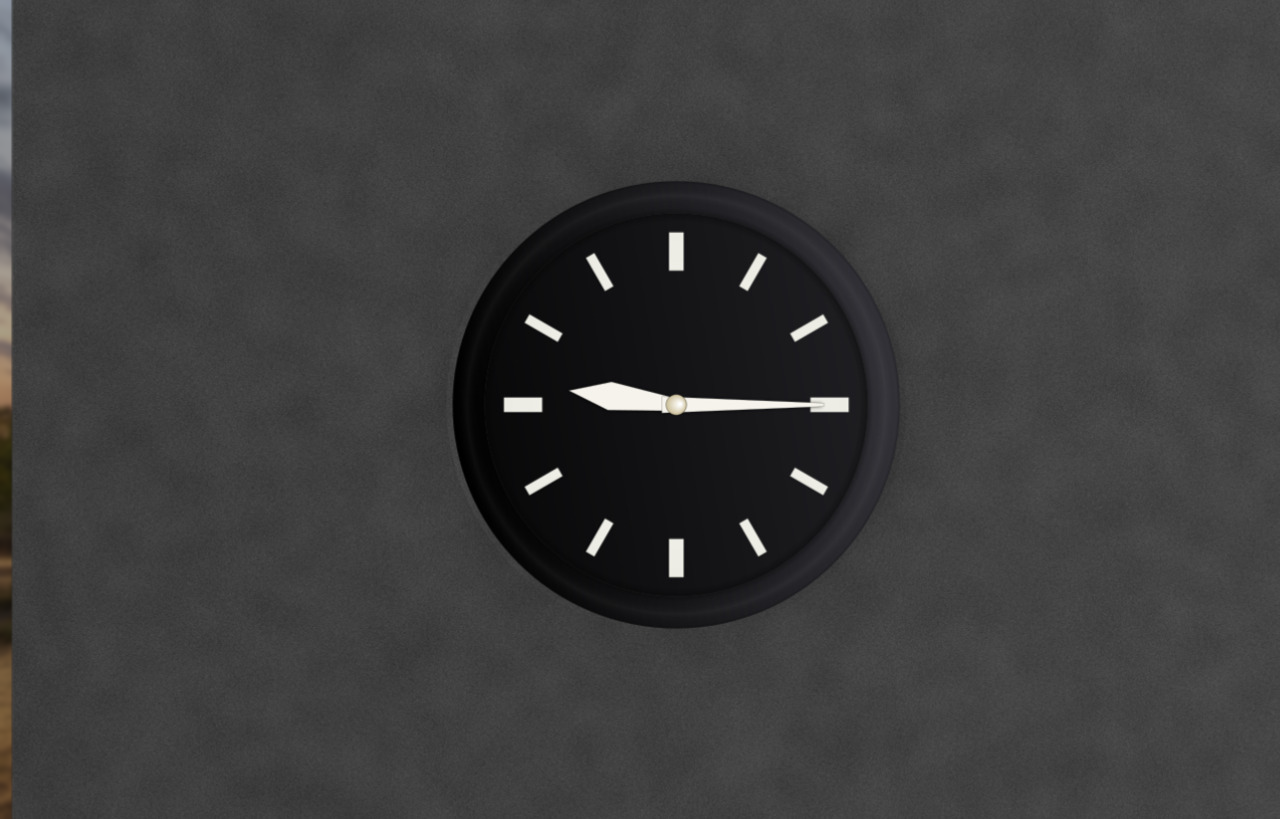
9:15
